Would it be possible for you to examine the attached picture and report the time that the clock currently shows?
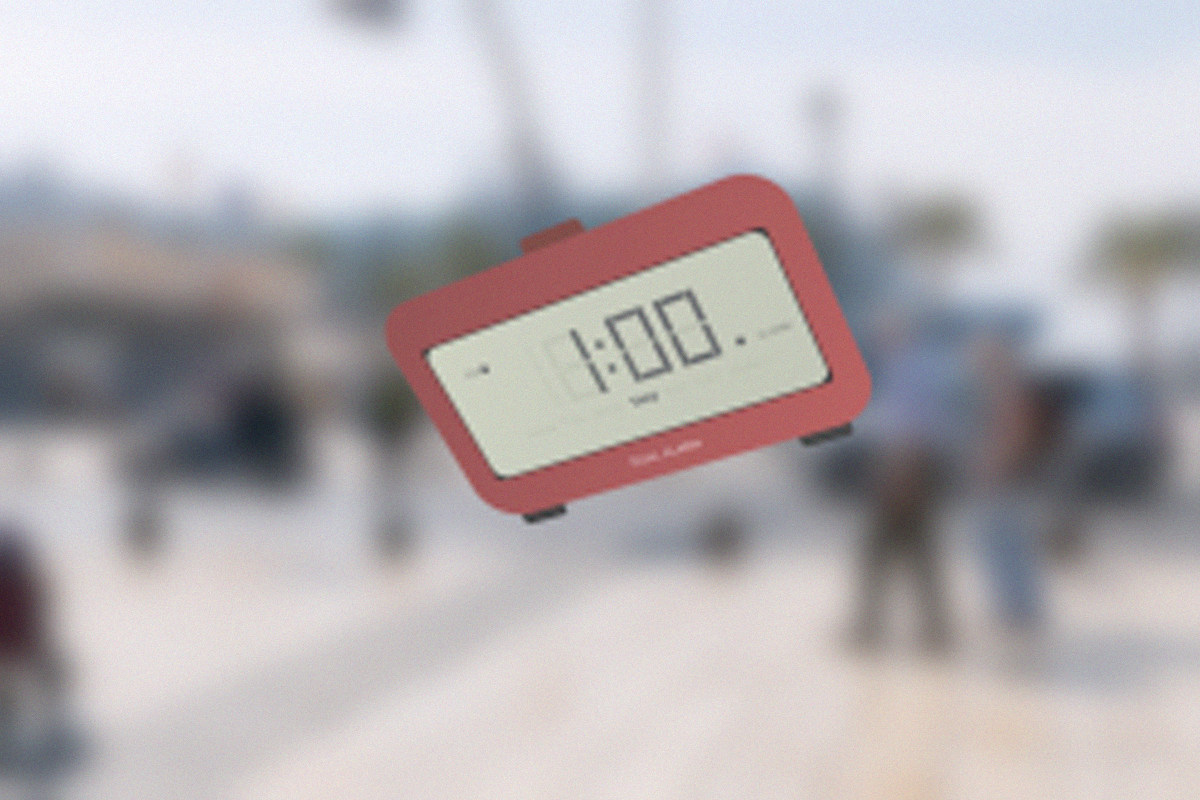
1:00
